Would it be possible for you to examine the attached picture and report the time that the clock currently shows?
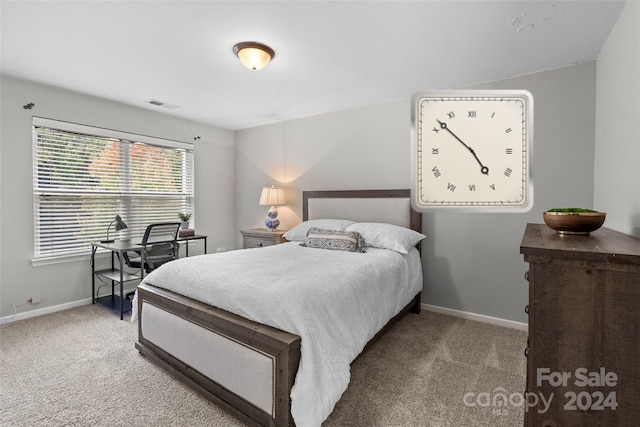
4:52
